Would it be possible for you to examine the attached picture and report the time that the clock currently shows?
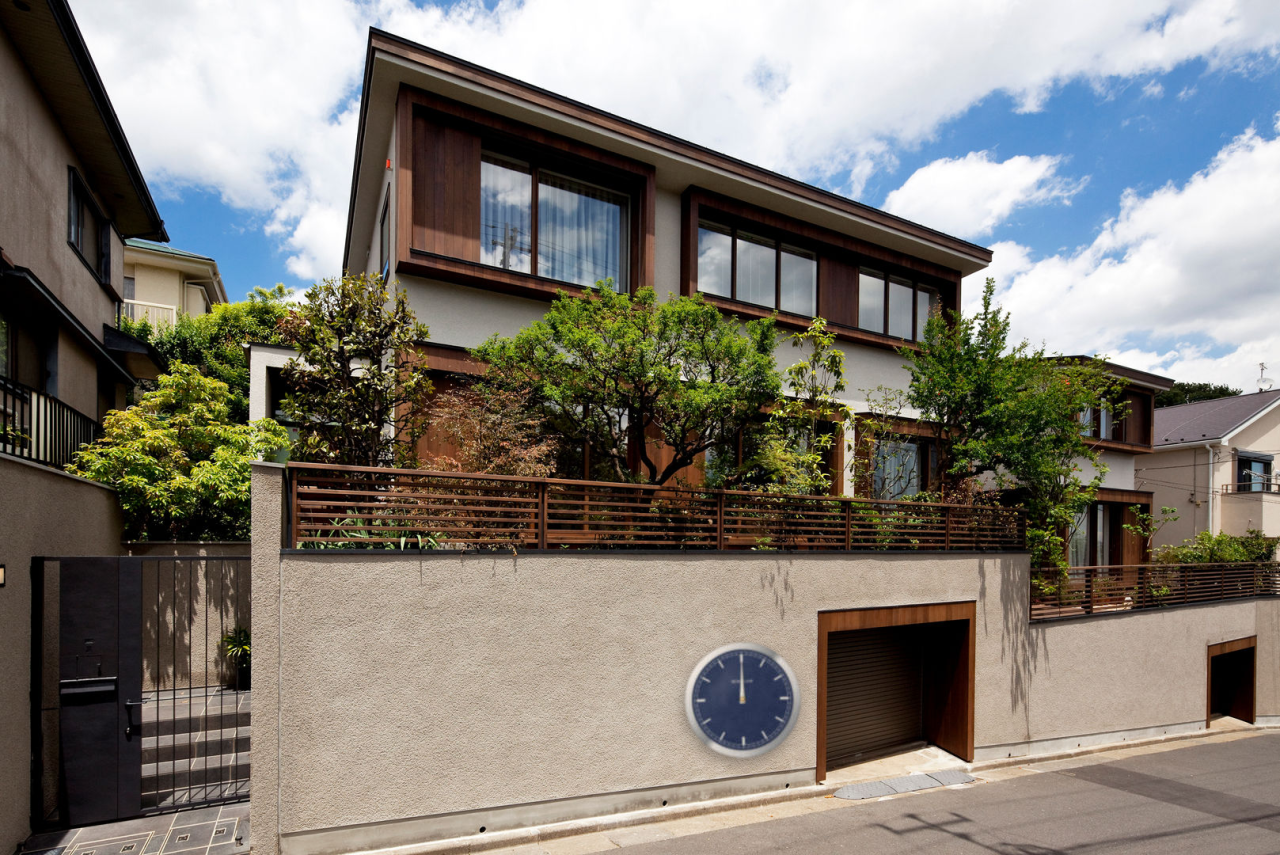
12:00
